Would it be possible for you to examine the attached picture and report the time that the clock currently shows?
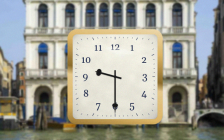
9:30
